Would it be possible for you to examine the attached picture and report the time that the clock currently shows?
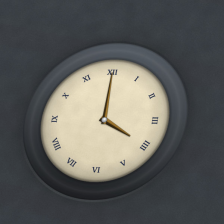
4:00
